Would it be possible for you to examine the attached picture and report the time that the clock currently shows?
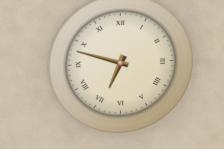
6:48
